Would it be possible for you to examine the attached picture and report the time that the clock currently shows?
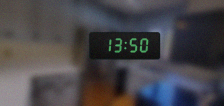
13:50
